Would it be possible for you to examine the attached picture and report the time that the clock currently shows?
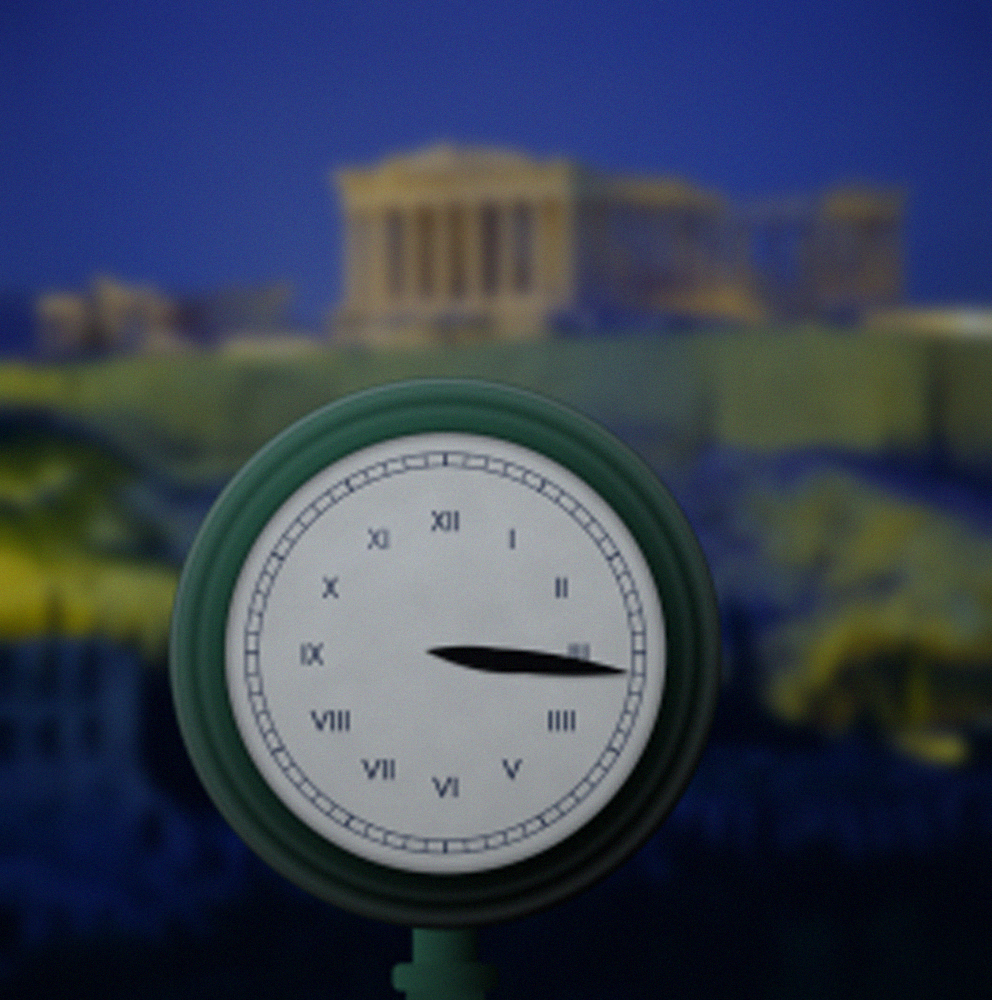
3:16
